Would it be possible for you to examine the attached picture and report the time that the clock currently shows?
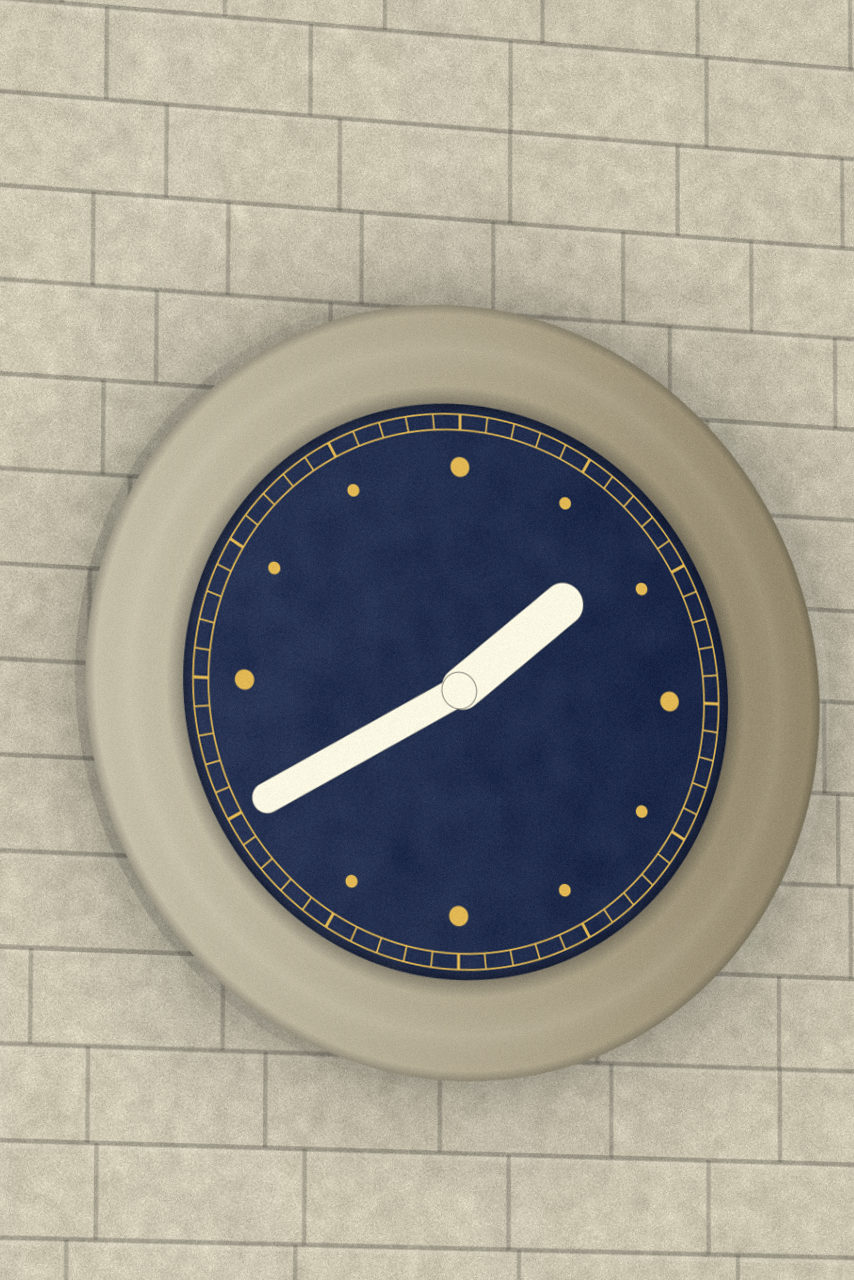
1:40
